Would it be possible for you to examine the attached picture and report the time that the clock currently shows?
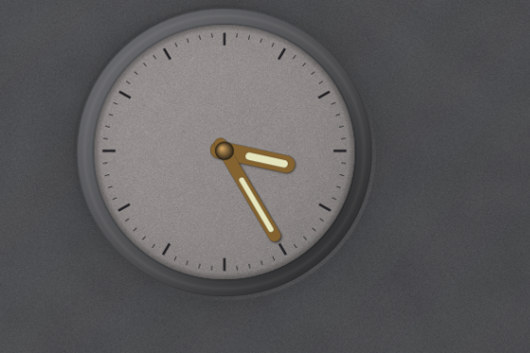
3:25
